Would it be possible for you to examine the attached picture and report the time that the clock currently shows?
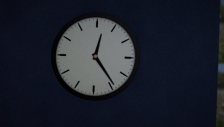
12:24
